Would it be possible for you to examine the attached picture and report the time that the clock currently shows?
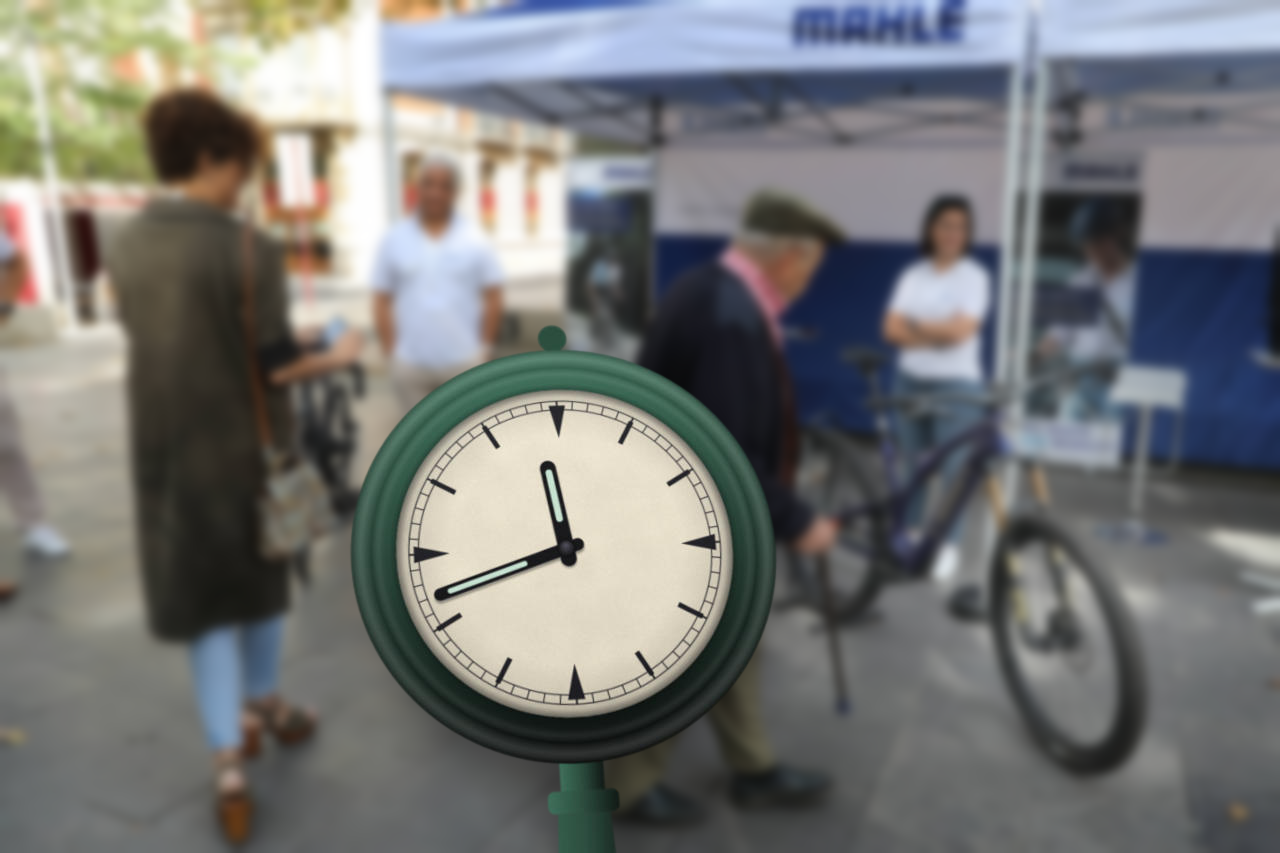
11:42
